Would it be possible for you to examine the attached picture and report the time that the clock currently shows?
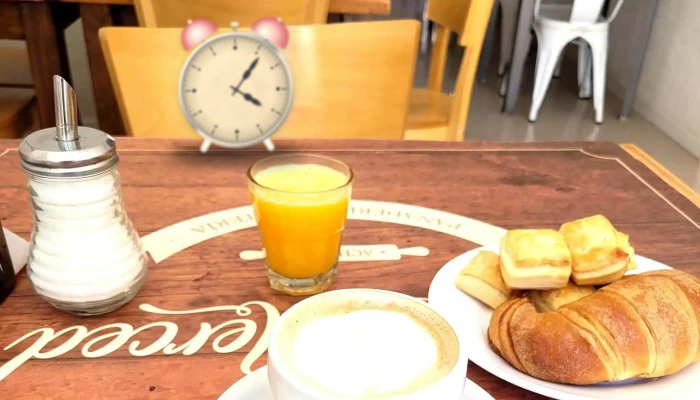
4:06
